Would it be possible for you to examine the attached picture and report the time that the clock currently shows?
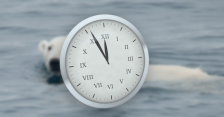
11:56
